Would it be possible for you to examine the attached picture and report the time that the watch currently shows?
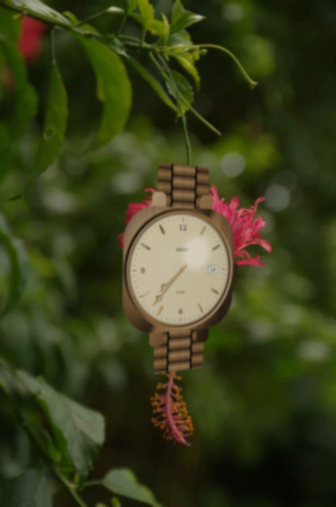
7:37
